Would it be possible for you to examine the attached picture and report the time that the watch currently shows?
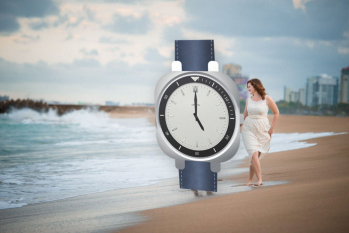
5:00
